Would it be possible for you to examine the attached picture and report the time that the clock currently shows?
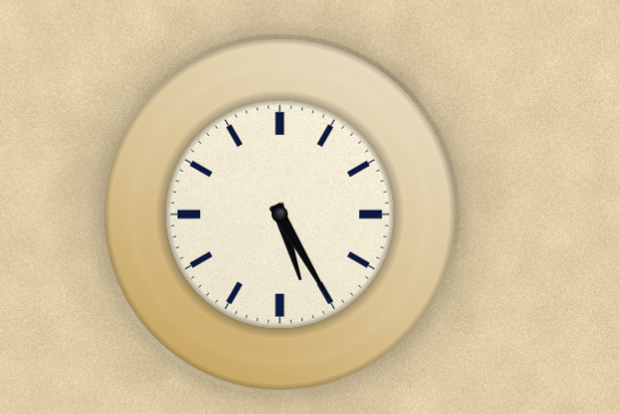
5:25
